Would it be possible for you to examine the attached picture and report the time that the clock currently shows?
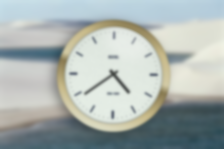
4:39
